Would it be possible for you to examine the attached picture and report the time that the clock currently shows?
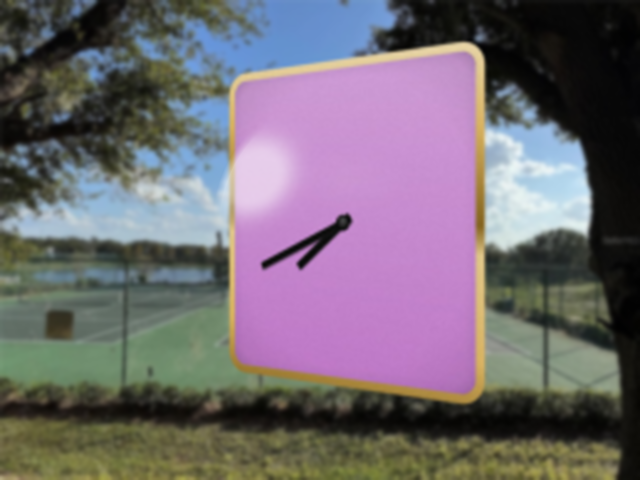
7:41
